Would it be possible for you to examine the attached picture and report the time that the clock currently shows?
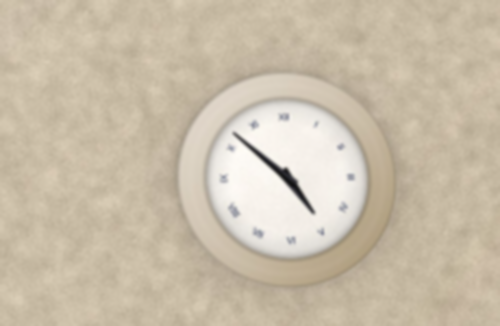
4:52
